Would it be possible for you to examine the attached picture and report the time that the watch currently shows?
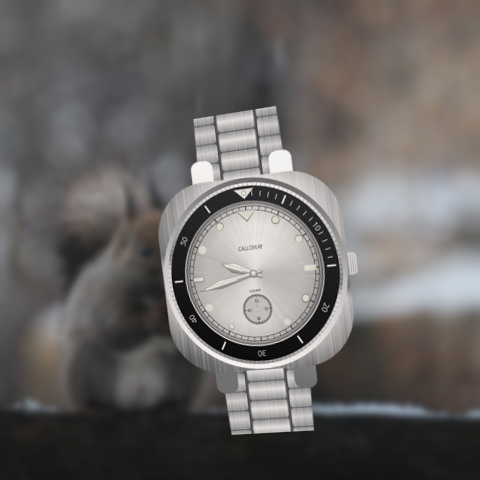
9:43
